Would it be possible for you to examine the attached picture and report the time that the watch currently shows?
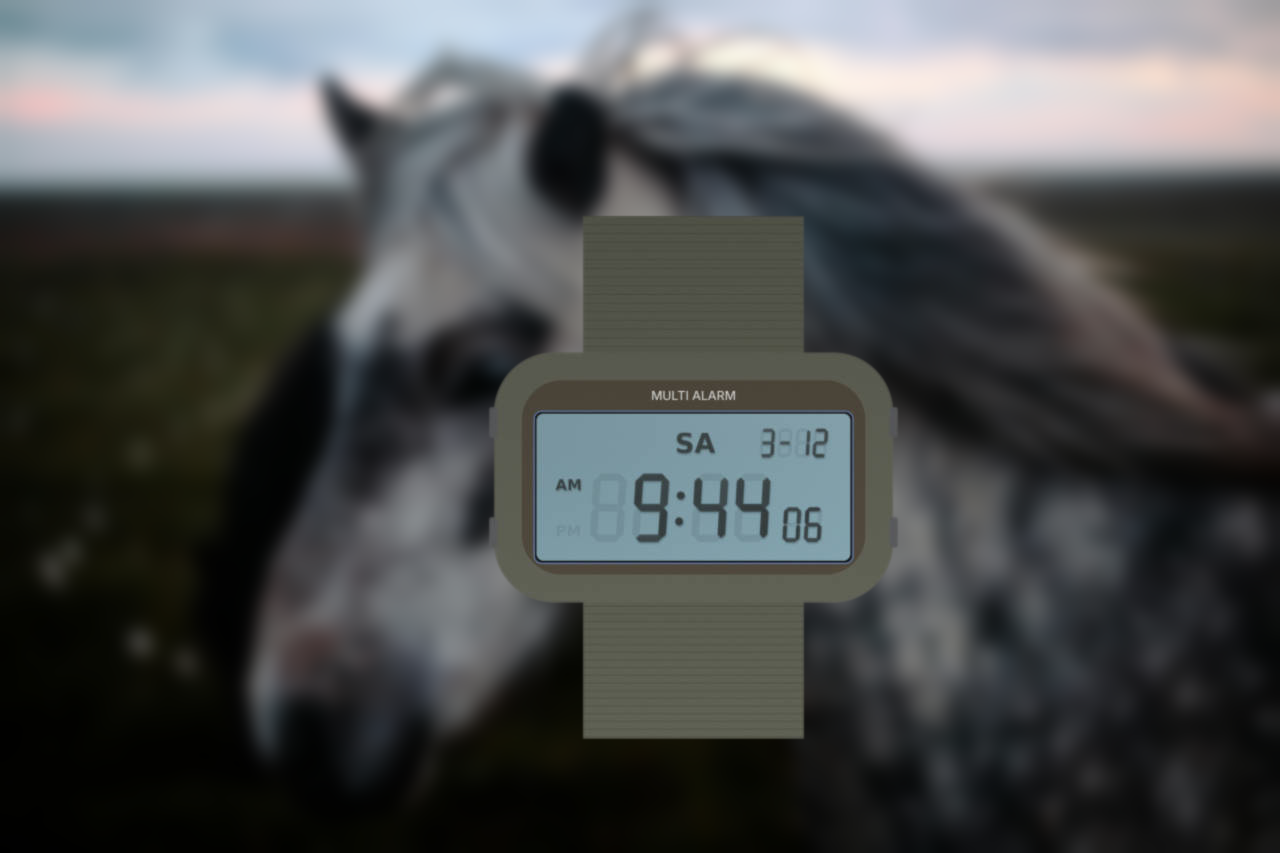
9:44:06
